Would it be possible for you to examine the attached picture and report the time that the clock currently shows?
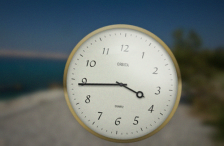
3:44
